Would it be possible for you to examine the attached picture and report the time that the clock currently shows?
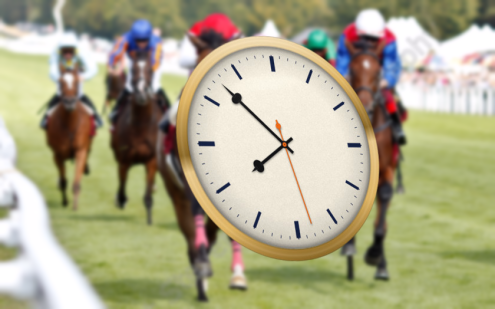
7:52:28
